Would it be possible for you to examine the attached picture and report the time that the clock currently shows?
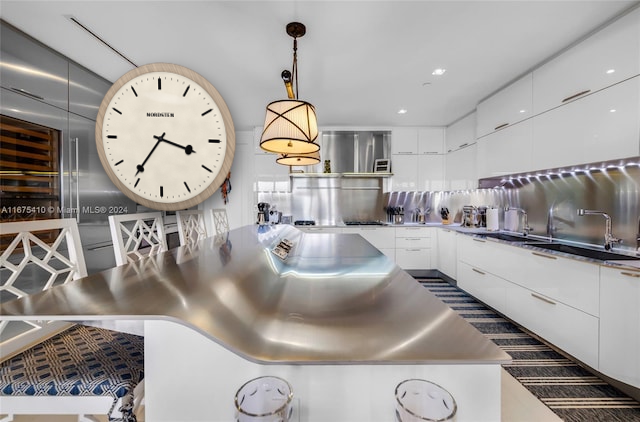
3:36
